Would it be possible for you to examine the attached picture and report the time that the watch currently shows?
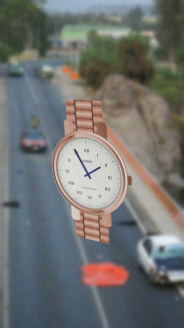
1:55
